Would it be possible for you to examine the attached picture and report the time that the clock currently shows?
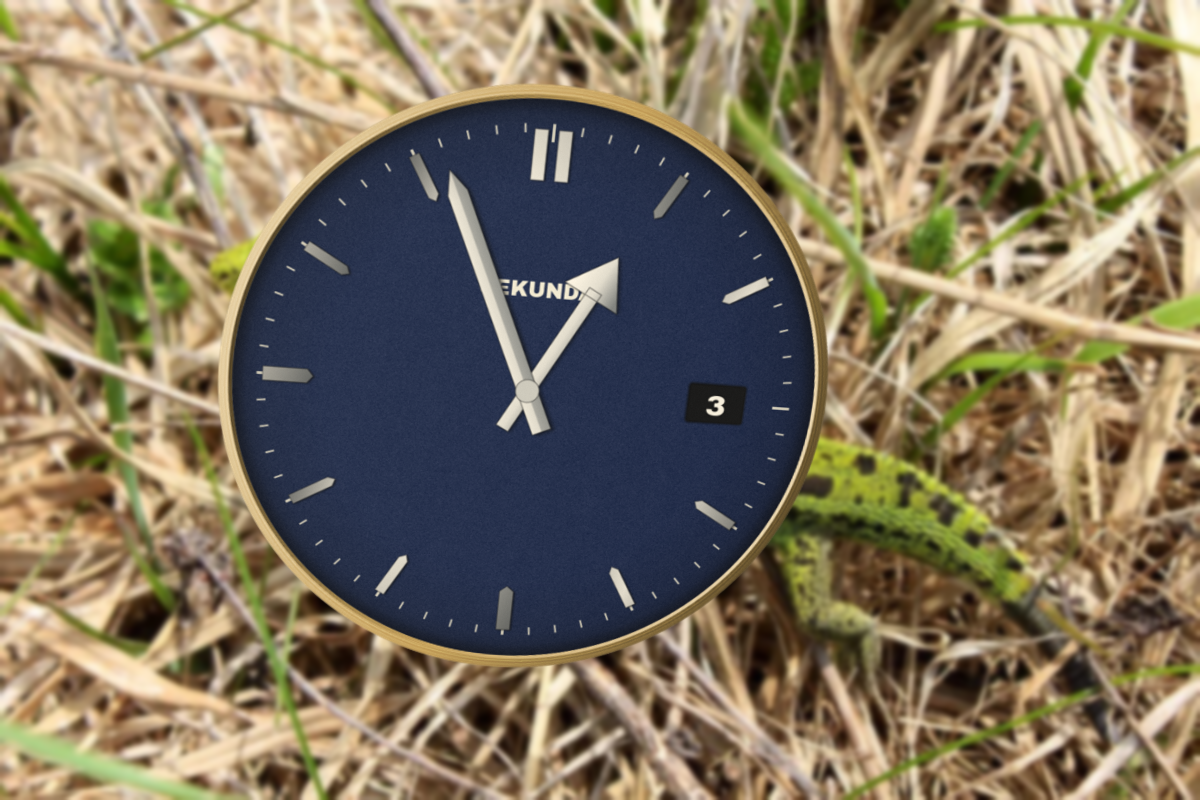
12:56
